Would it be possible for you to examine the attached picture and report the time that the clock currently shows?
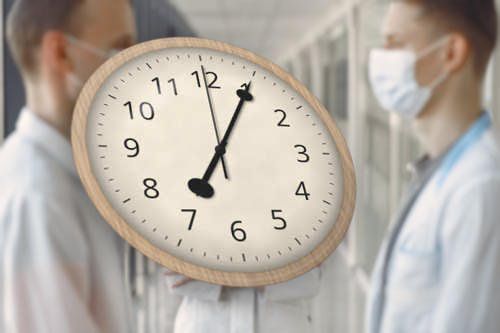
7:05:00
